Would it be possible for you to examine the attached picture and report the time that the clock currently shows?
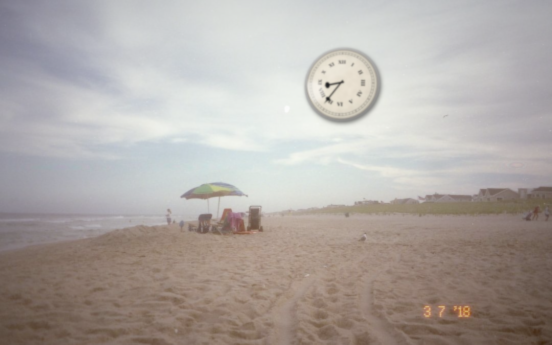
8:36
